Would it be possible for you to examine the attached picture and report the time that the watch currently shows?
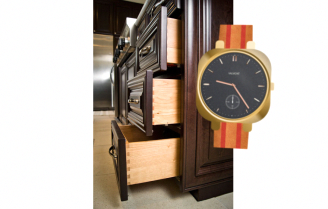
9:24
